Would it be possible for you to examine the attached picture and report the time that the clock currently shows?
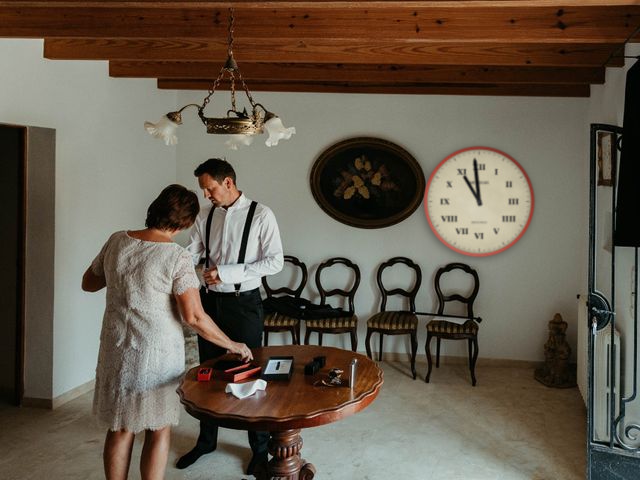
10:59
